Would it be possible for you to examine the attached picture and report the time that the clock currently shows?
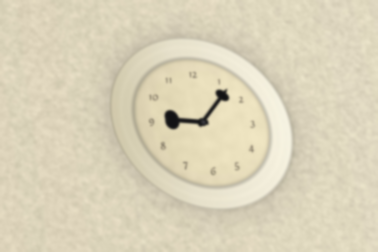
9:07
